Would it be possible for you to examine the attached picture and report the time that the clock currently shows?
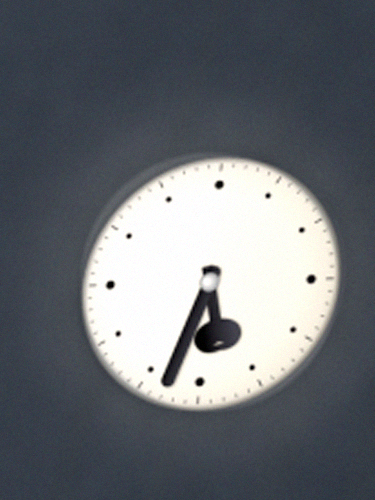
5:33
